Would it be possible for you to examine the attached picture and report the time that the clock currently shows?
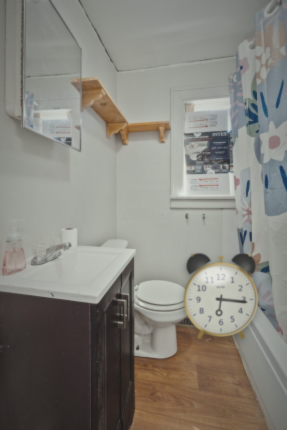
6:16
